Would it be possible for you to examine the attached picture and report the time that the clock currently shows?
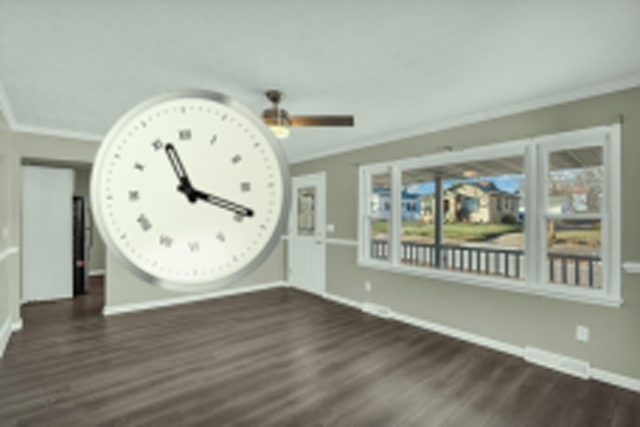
11:19
